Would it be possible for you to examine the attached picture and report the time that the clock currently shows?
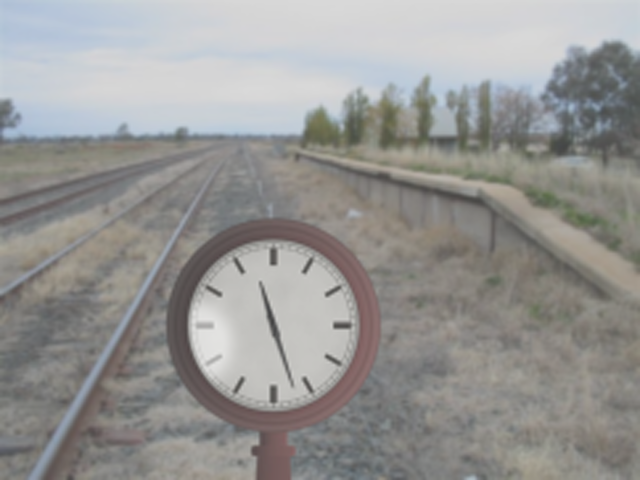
11:27
